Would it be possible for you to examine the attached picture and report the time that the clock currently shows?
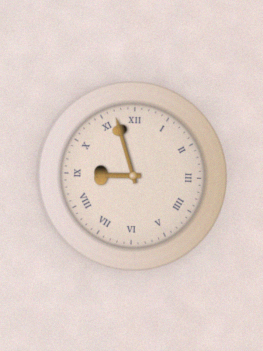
8:57
